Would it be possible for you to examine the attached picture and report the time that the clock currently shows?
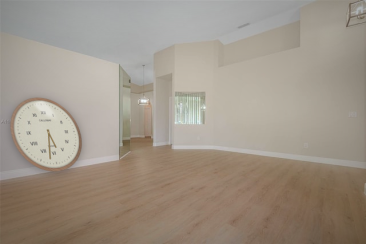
5:32
